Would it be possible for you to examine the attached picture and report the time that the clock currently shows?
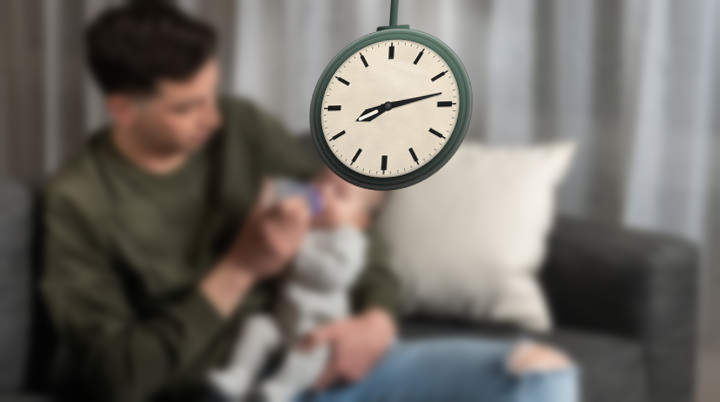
8:13
